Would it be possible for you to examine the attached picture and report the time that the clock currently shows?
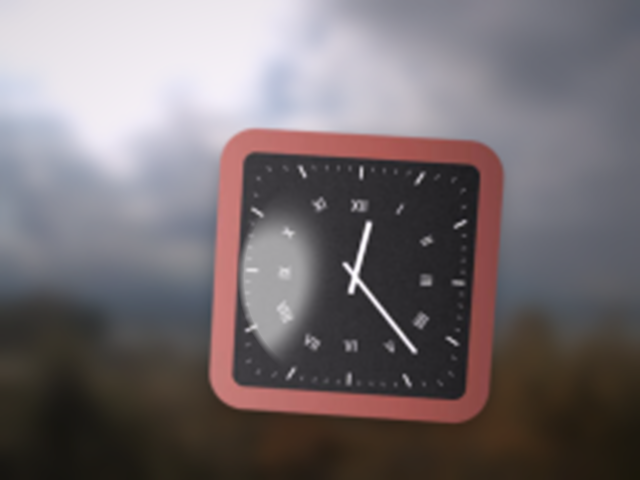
12:23
